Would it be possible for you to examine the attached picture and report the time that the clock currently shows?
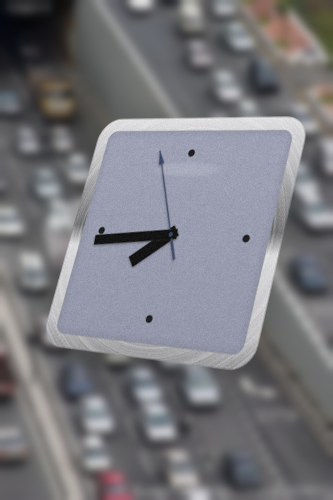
7:43:56
